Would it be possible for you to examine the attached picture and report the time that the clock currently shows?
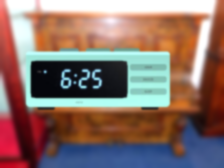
6:25
